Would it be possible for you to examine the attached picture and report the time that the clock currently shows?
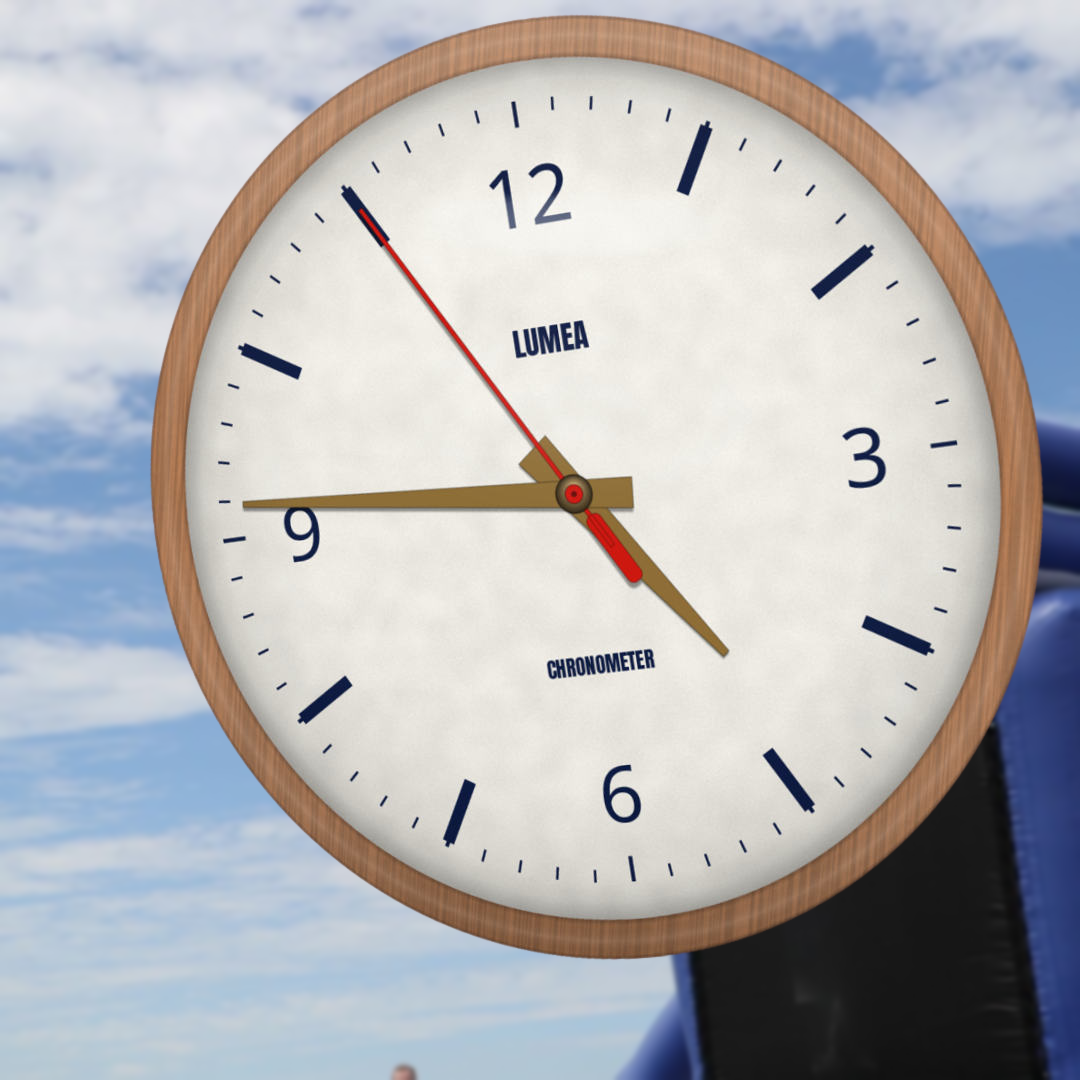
4:45:55
